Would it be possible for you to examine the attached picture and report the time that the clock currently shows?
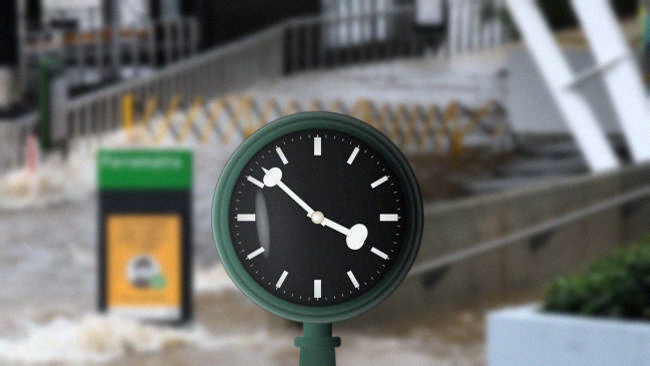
3:52
